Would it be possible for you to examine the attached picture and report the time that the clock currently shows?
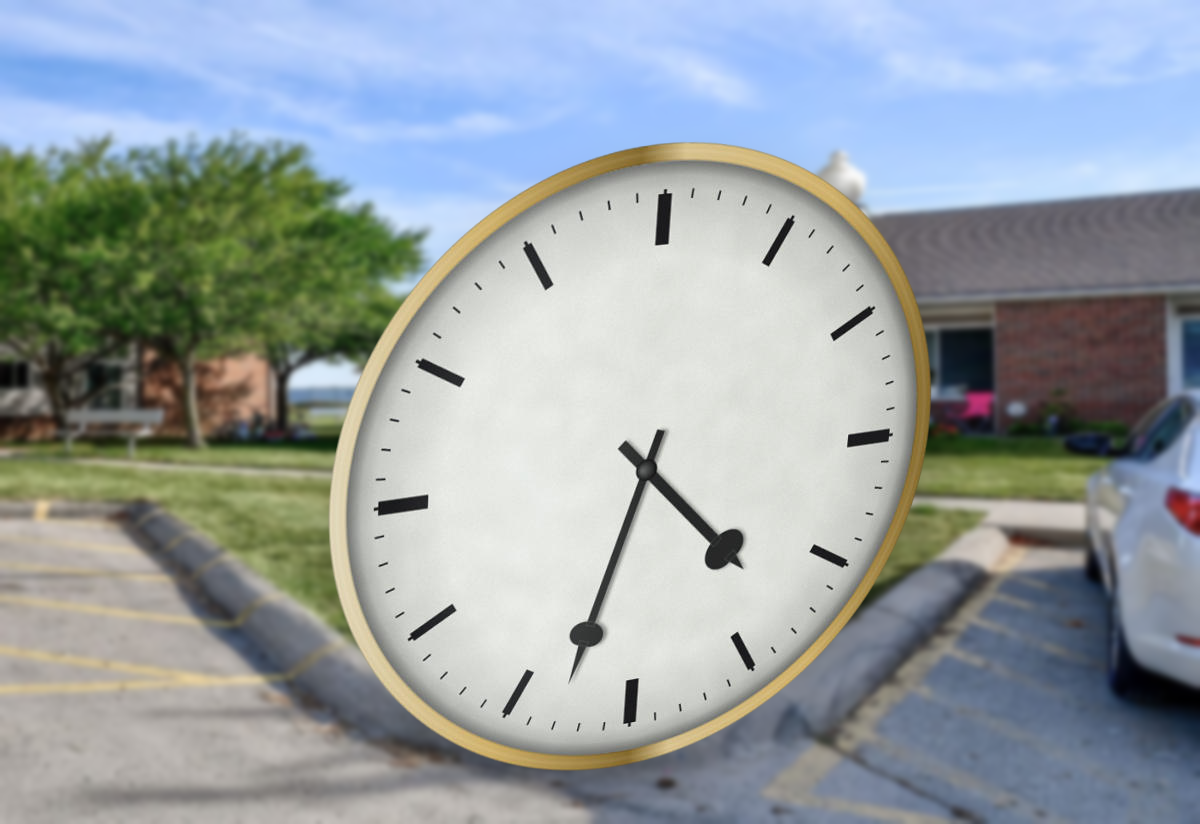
4:33
